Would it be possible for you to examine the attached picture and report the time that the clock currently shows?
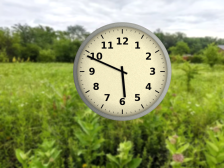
5:49
